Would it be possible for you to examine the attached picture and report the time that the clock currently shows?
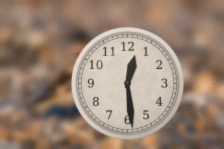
12:29
